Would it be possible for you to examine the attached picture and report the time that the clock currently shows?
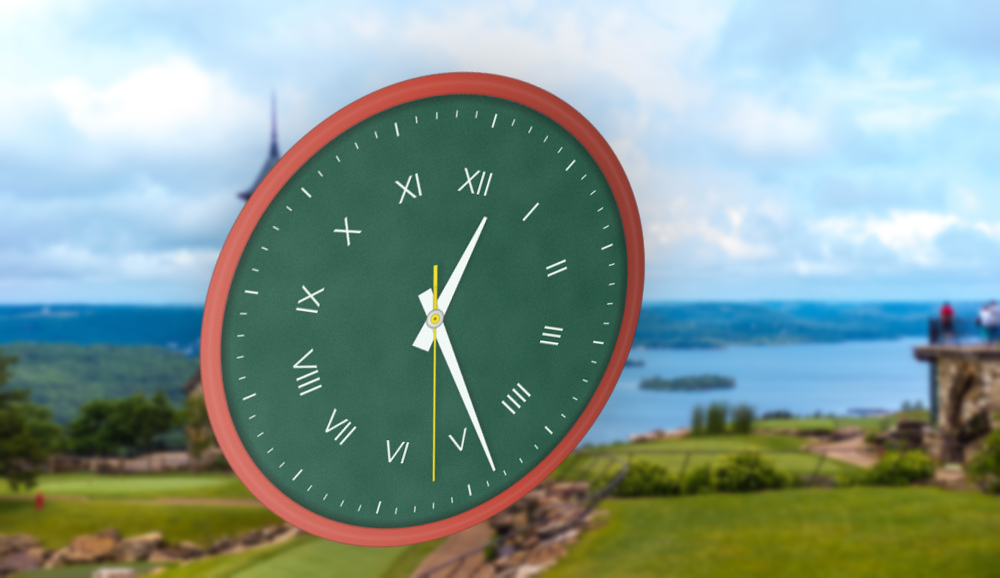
12:23:27
